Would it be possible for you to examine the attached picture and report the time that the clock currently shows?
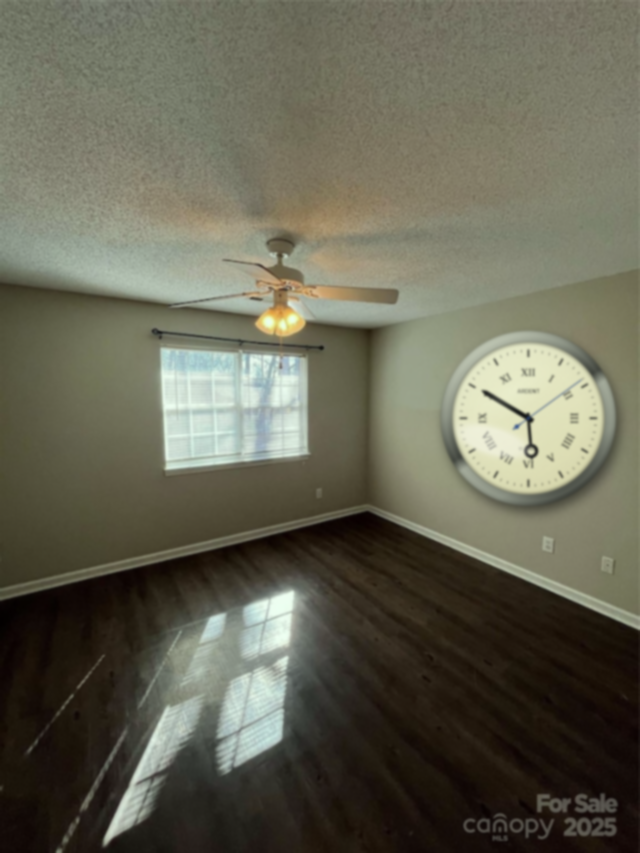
5:50:09
